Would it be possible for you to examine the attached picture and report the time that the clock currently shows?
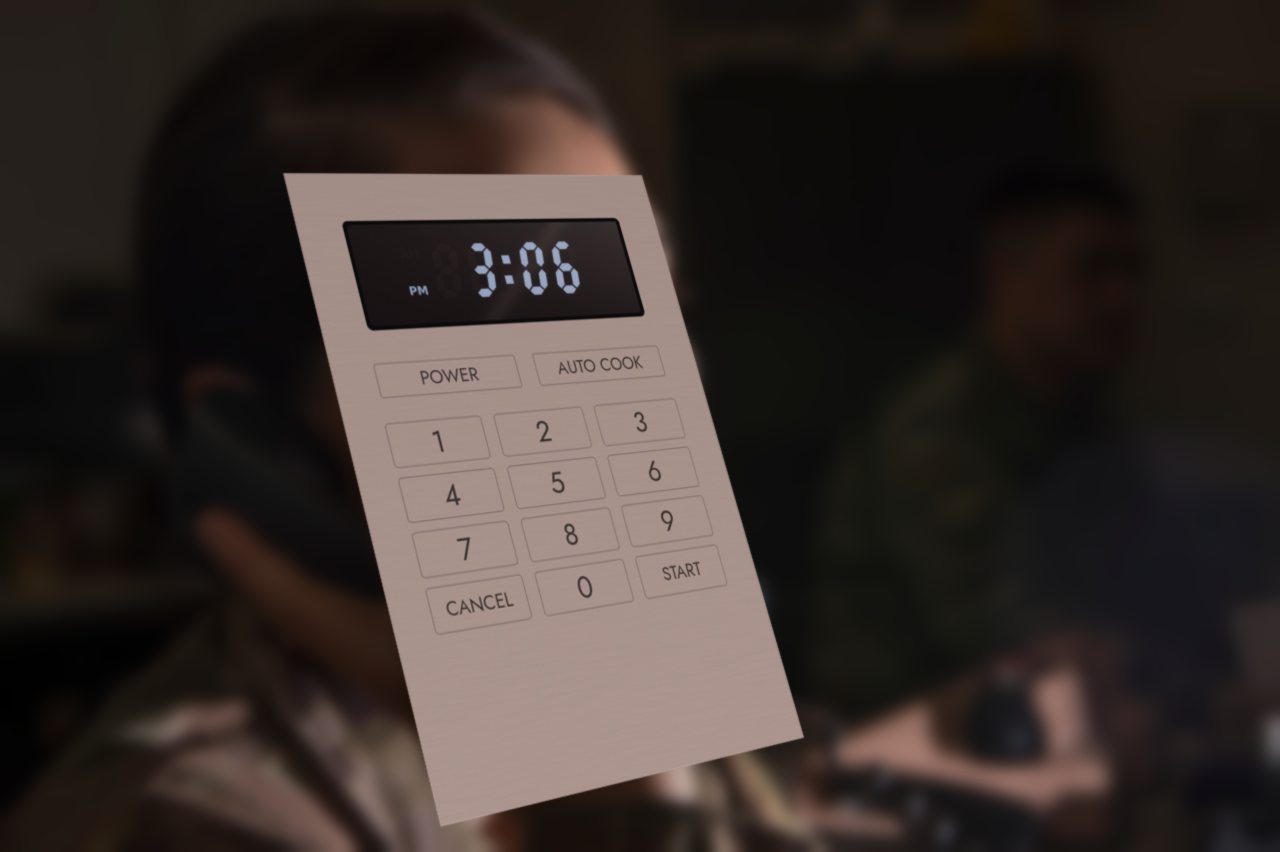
3:06
